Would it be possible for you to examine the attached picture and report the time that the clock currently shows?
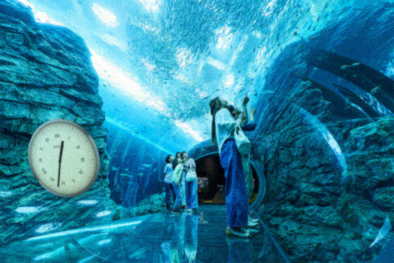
12:32
